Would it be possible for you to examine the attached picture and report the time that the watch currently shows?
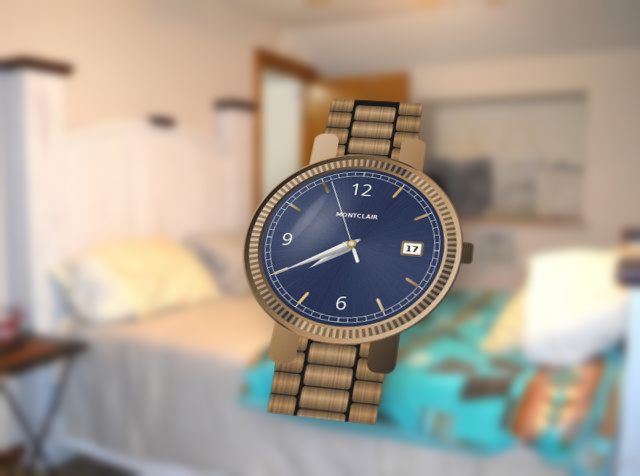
7:39:56
